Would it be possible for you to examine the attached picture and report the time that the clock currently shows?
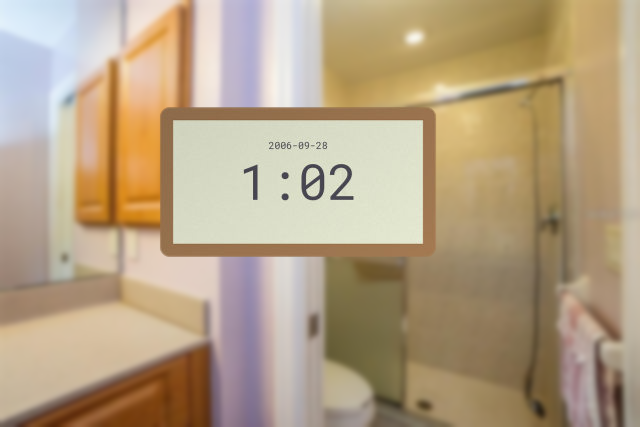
1:02
